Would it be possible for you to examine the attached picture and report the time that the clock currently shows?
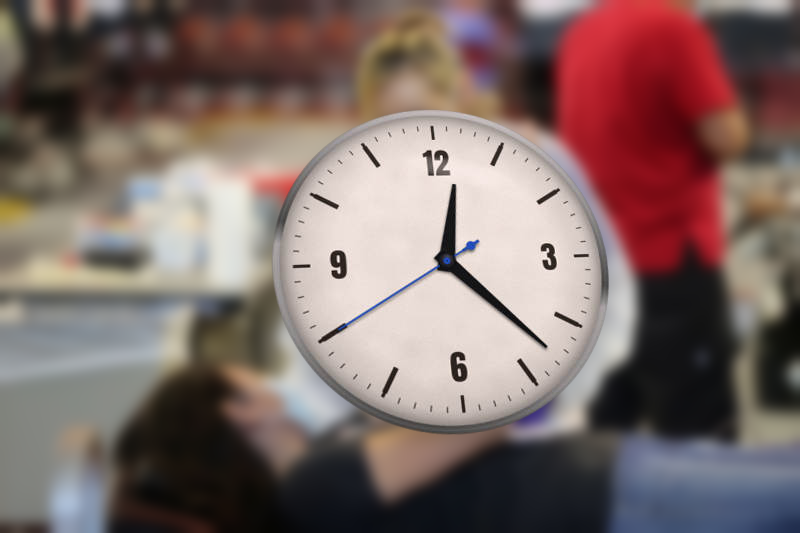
12:22:40
